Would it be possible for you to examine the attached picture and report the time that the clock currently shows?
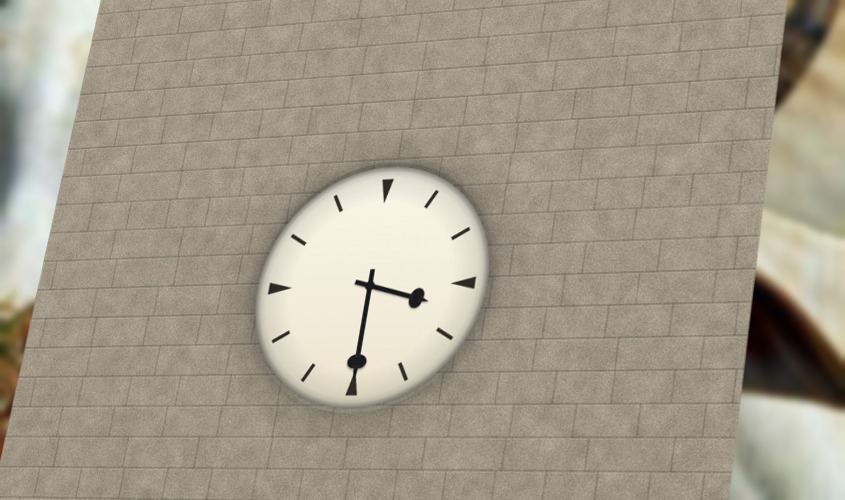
3:30
